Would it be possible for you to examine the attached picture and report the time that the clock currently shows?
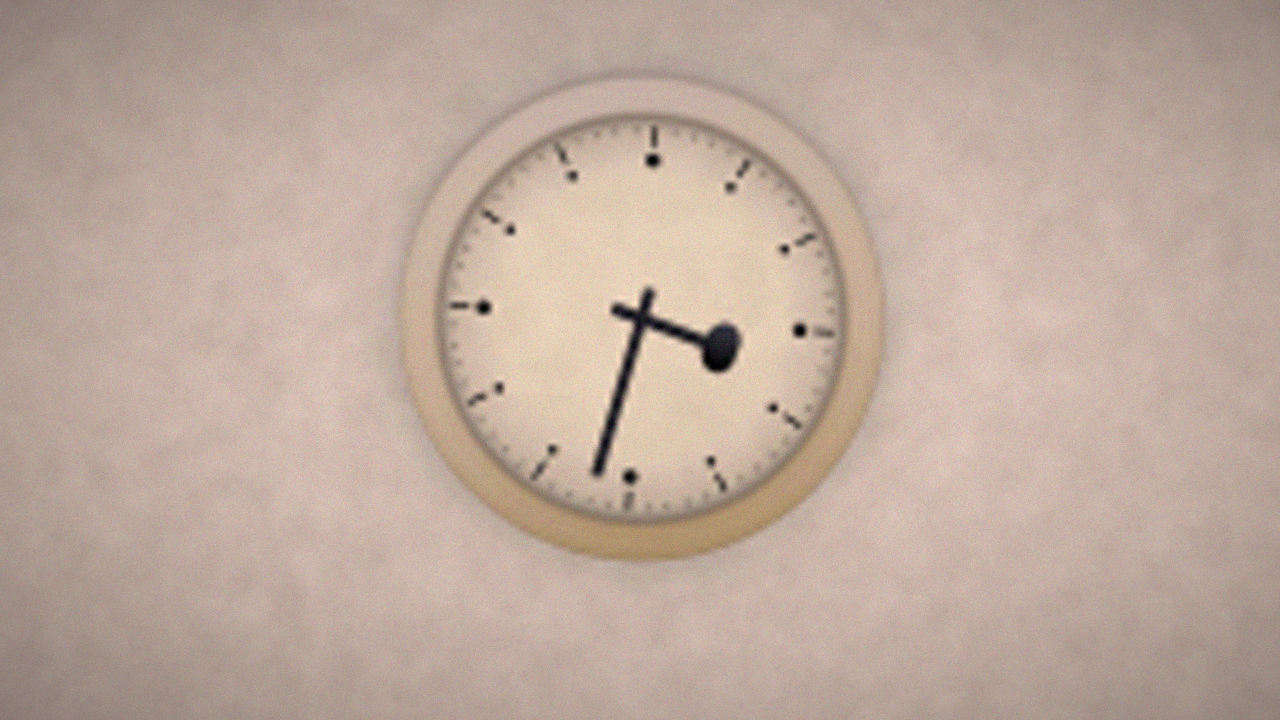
3:32
